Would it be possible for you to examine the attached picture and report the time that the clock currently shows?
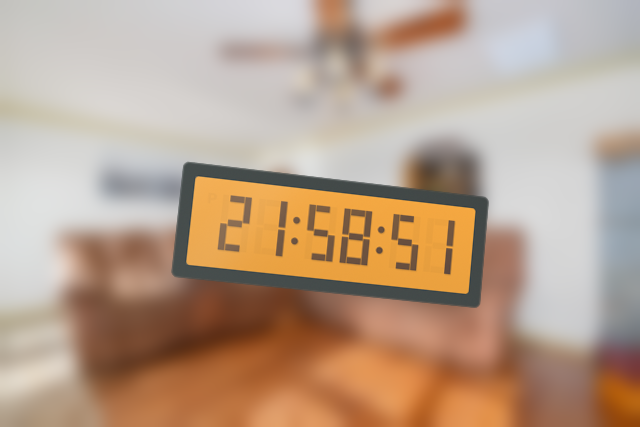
21:58:51
